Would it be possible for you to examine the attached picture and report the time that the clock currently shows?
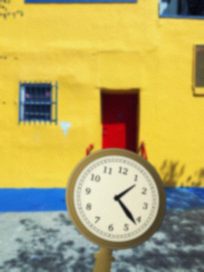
1:22
